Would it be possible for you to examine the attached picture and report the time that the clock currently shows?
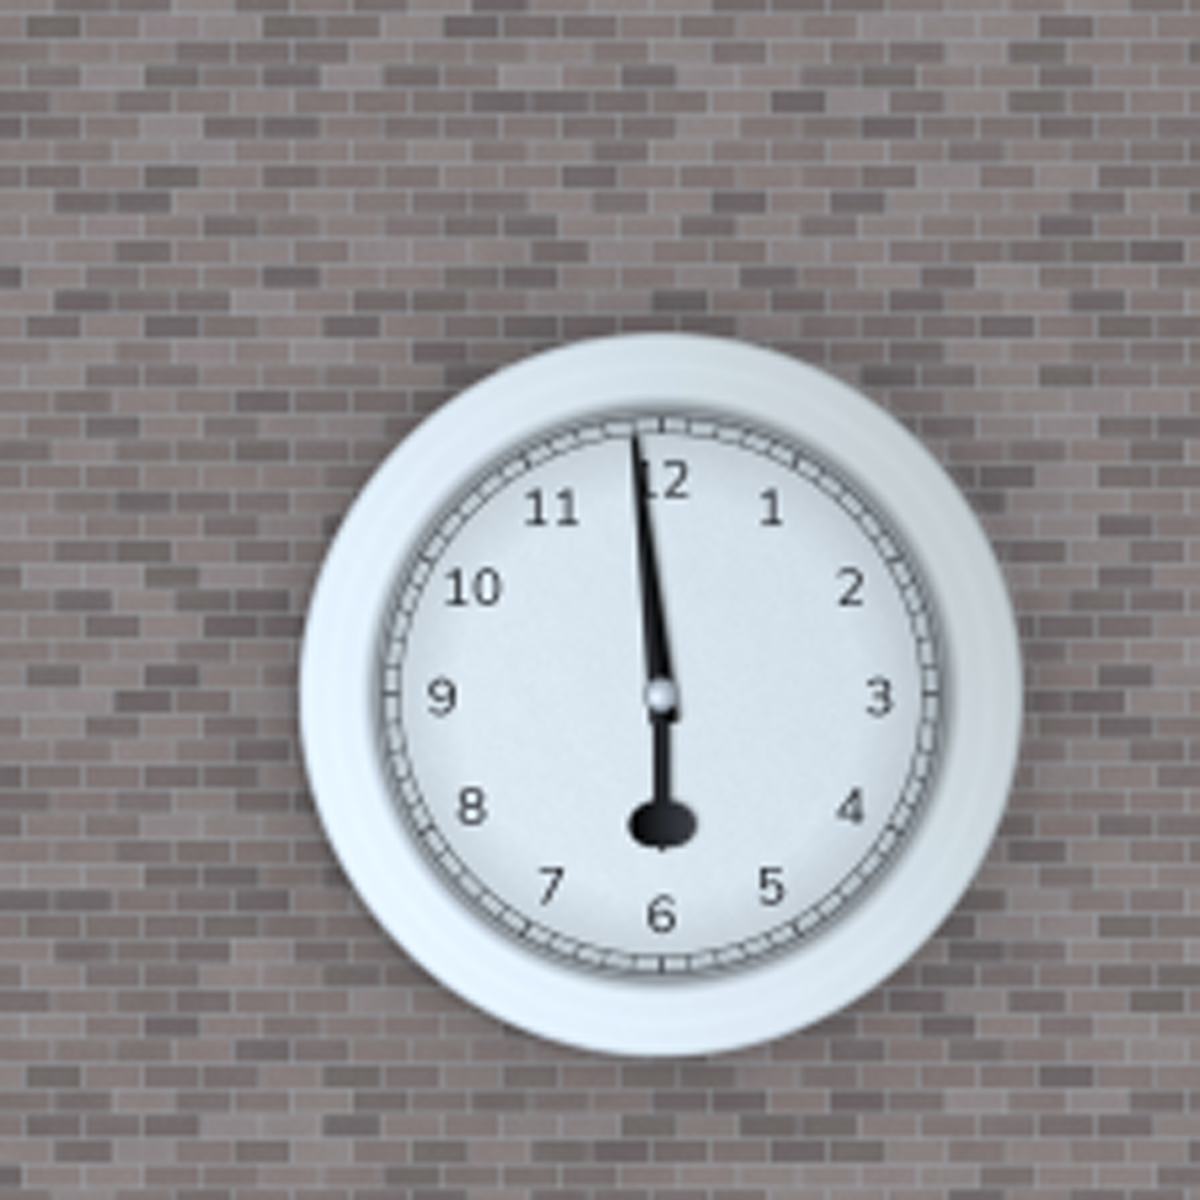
5:59
